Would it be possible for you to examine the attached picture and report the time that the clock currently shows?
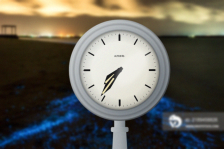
7:36
